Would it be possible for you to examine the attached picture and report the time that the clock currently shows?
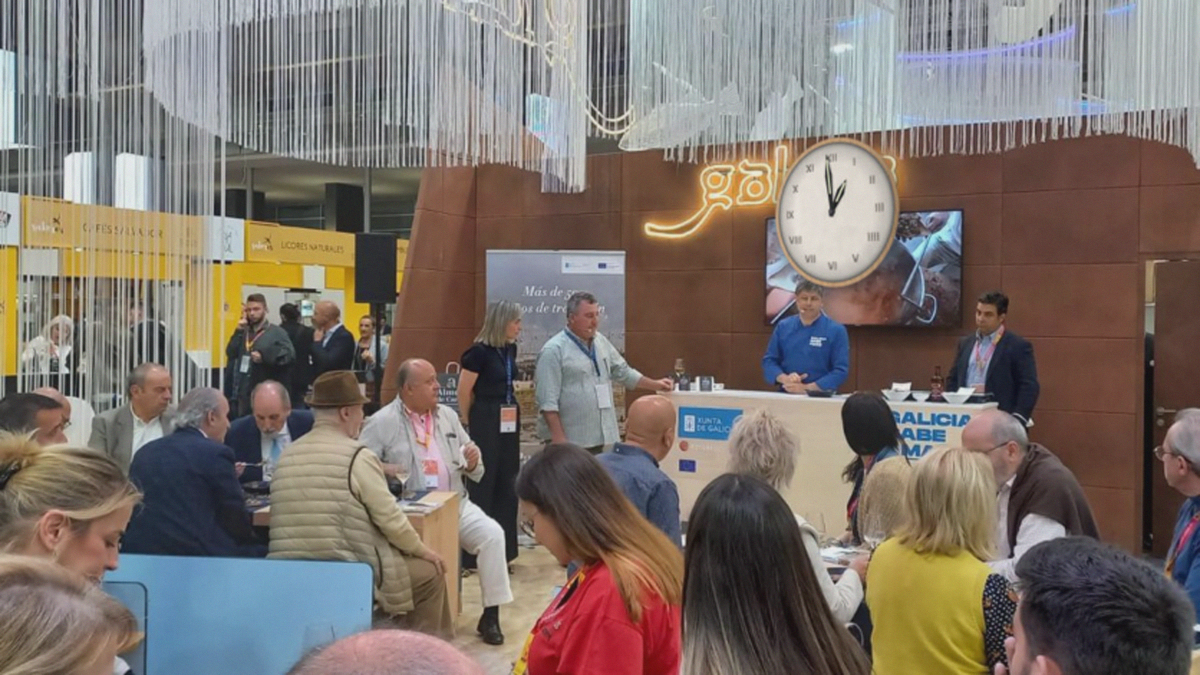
12:59
